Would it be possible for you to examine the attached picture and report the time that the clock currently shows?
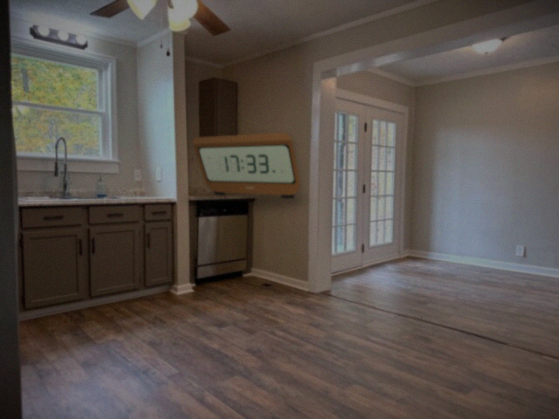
17:33
